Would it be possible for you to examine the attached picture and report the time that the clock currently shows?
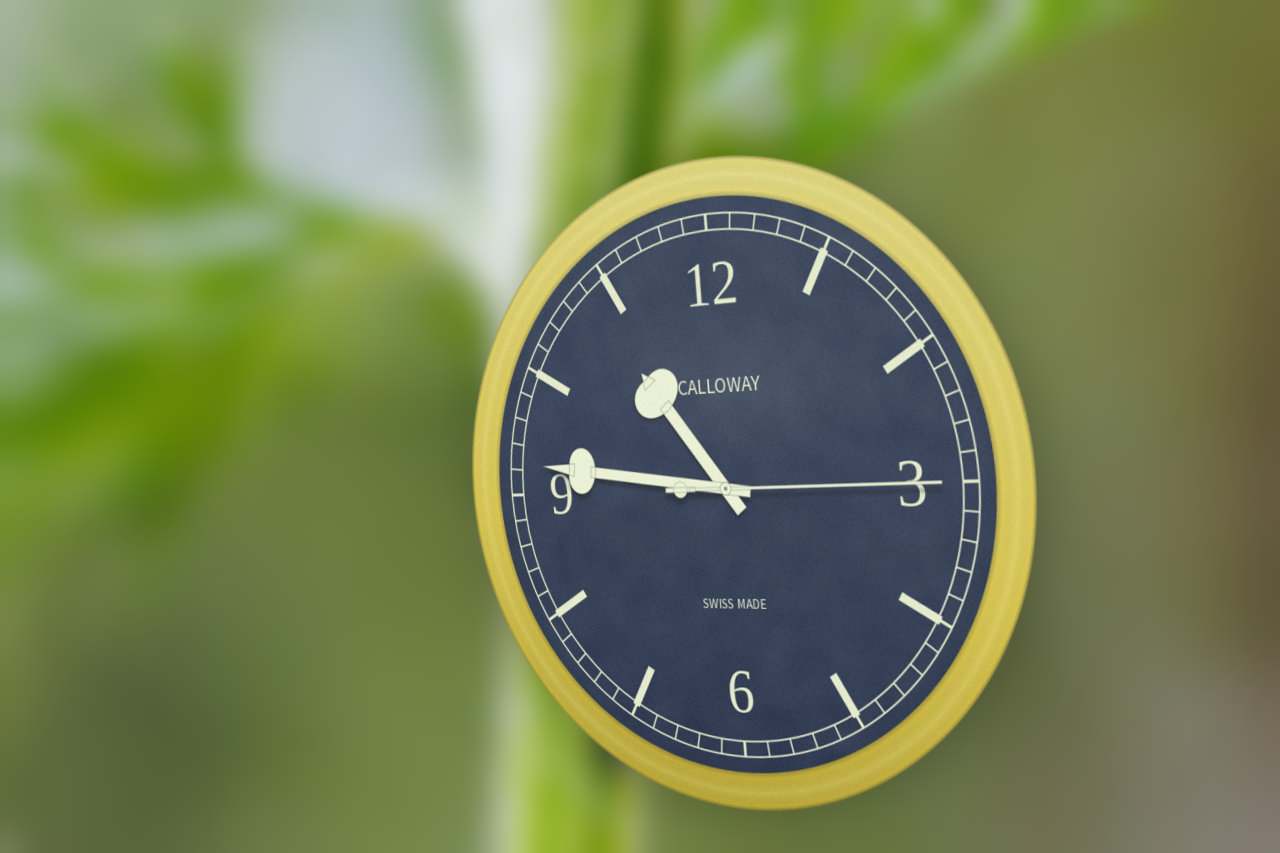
10:46:15
